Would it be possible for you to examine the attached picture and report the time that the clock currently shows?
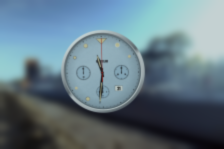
11:31
